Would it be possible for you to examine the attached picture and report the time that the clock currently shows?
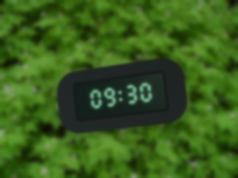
9:30
